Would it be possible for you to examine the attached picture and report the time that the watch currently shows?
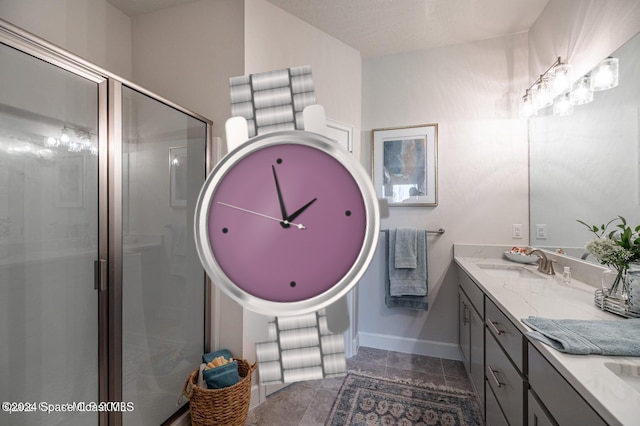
1:58:49
